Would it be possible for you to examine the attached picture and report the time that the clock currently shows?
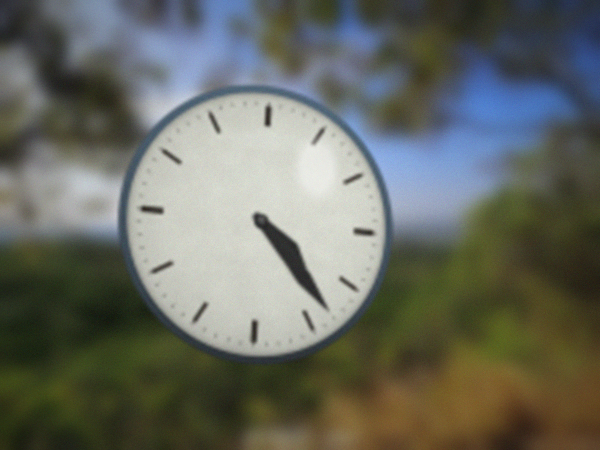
4:23
